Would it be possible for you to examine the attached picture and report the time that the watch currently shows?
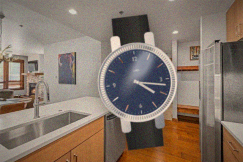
4:17
